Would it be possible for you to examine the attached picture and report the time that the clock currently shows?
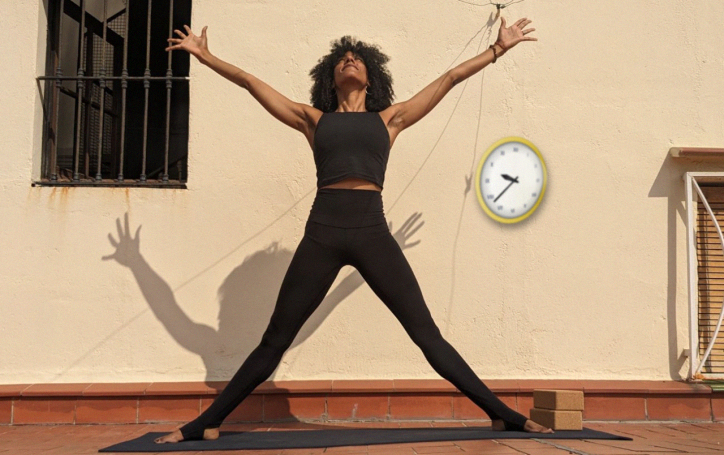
9:38
